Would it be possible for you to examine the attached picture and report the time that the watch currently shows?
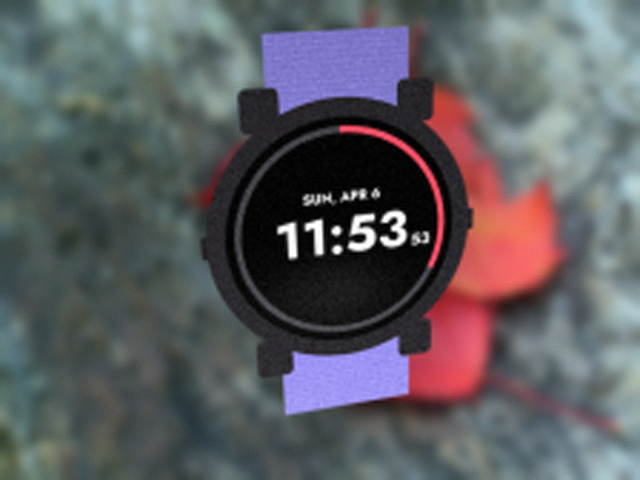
11:53
